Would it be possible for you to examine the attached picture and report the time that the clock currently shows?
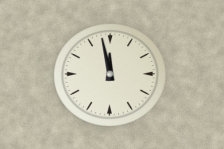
11:58
